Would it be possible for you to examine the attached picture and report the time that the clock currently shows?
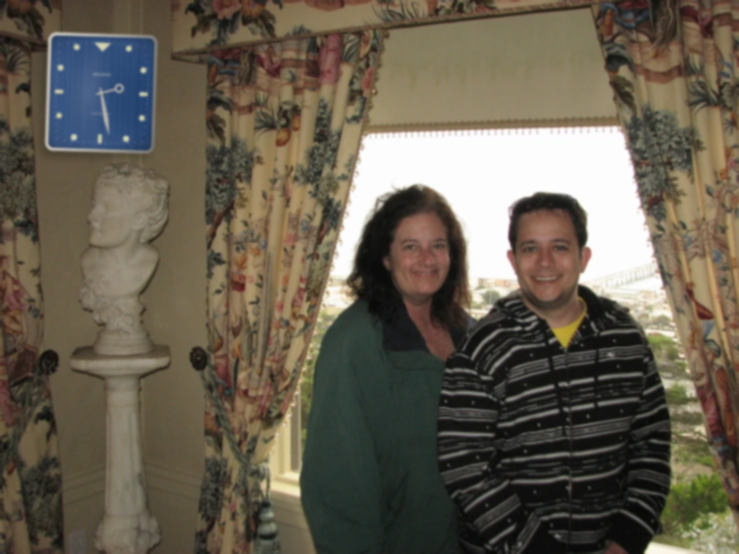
2:28
